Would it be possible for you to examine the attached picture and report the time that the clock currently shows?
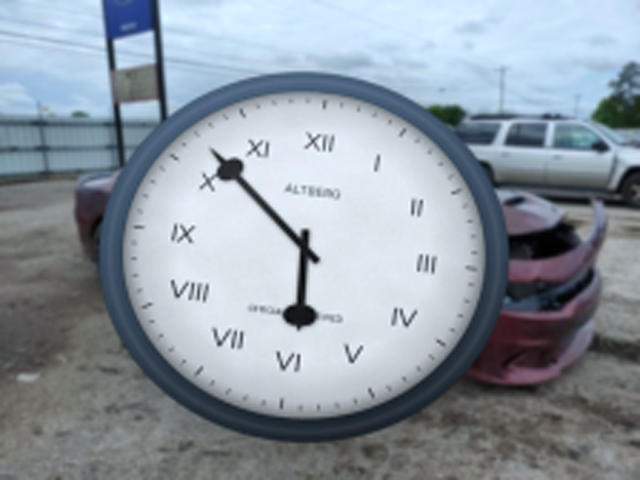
5:52
